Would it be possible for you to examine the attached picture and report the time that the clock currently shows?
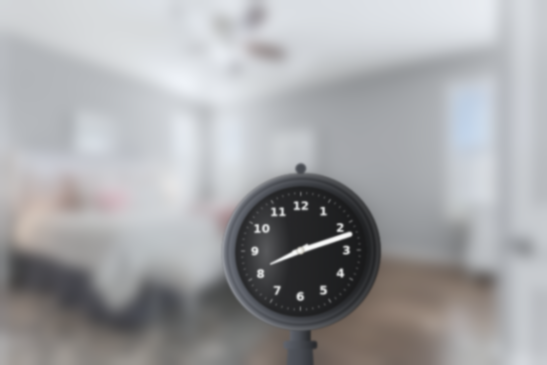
8:12
